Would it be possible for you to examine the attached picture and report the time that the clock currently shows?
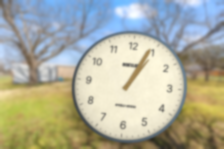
1:04
